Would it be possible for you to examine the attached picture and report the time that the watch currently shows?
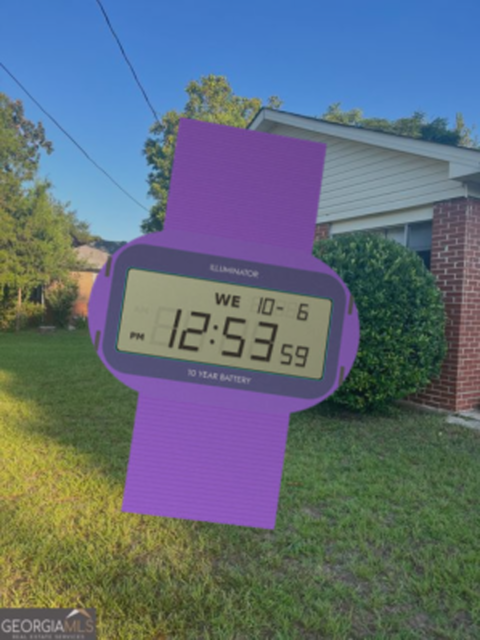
12:53:59
